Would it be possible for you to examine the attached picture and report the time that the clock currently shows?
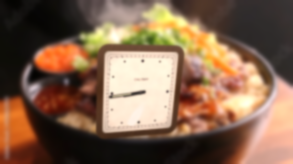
8:44
